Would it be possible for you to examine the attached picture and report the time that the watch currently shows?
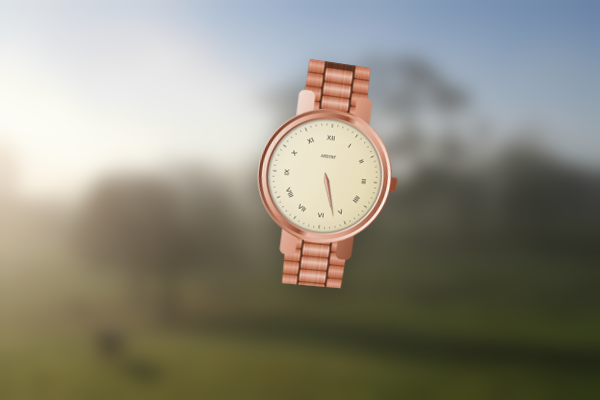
5:27
